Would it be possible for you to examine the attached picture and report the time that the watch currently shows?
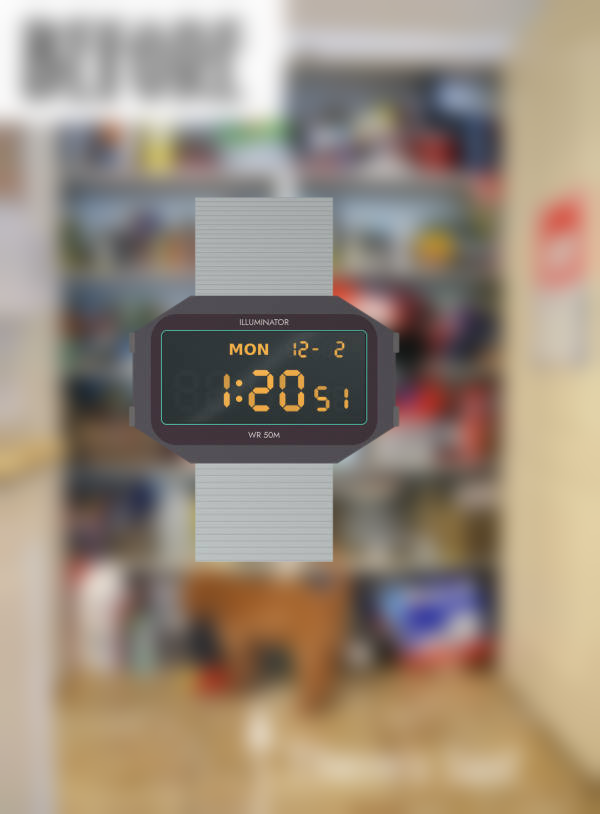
1:20:51
